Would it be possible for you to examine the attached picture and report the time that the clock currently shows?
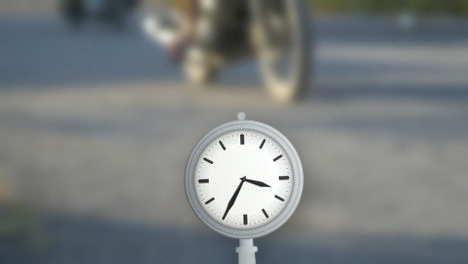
3:35
